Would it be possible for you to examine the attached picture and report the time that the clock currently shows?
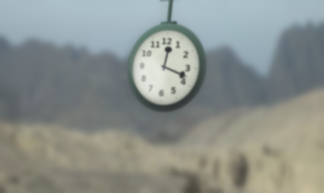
12:18
